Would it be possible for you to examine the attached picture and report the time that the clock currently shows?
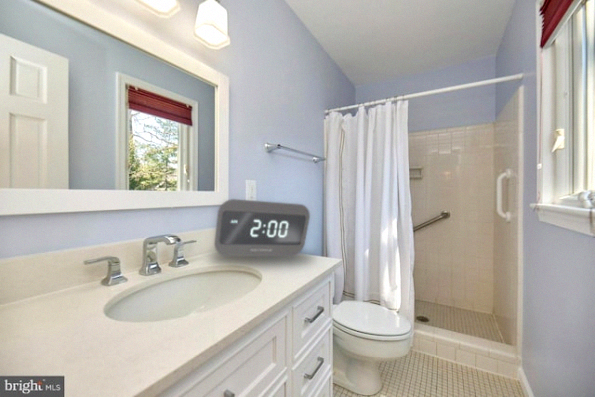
2:00
